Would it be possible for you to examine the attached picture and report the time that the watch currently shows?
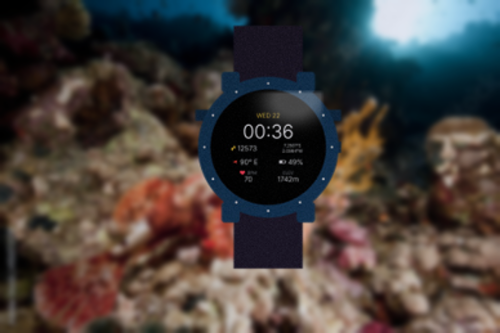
0:36
